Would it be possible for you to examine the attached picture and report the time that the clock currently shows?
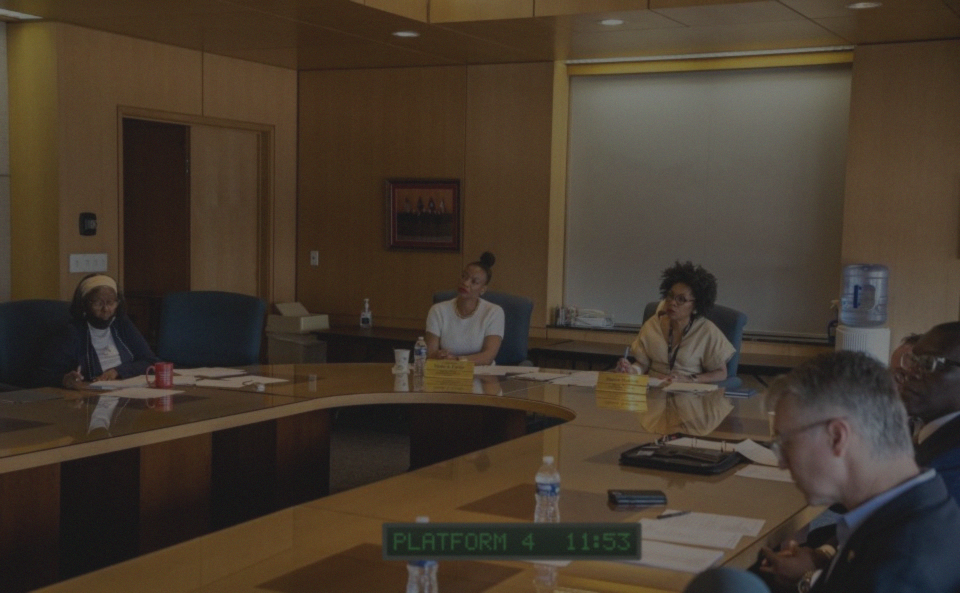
11:53
